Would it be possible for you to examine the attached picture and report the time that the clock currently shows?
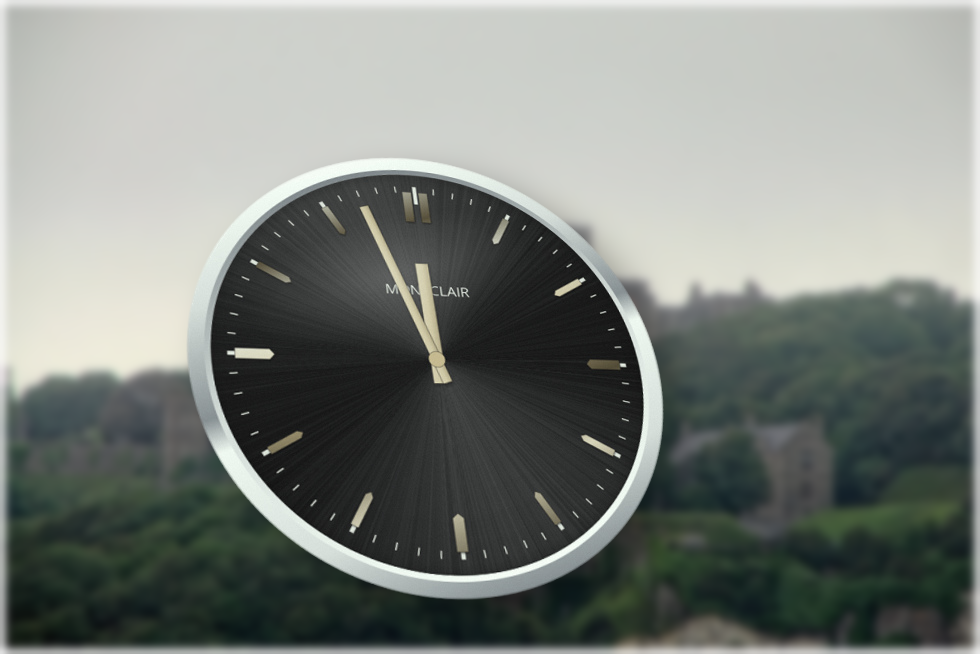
11:57
